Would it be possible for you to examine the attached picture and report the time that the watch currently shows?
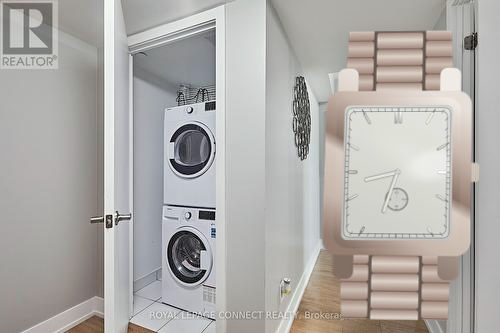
8:33
